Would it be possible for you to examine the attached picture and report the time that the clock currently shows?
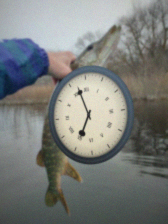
6:57
